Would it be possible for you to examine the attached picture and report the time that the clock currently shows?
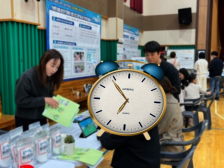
6:54
